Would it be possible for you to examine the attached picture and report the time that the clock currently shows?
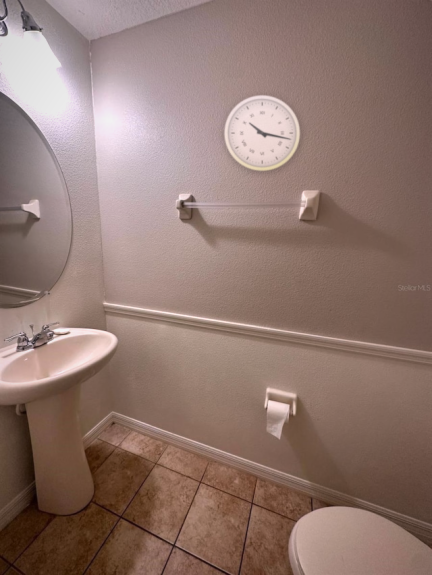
10:17
